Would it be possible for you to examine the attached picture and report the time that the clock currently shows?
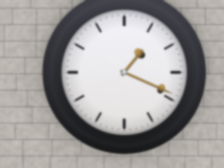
1:19
